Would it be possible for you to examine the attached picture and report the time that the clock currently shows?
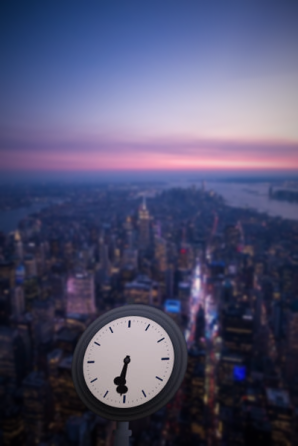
6:31
